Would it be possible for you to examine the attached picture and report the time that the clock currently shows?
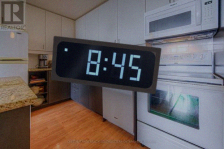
8:45
